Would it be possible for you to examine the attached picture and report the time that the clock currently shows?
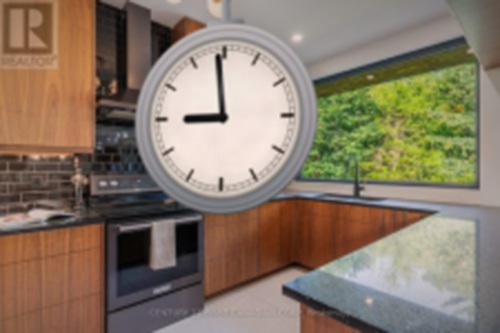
8:59
